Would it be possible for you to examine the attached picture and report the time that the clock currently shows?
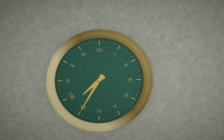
7:35
